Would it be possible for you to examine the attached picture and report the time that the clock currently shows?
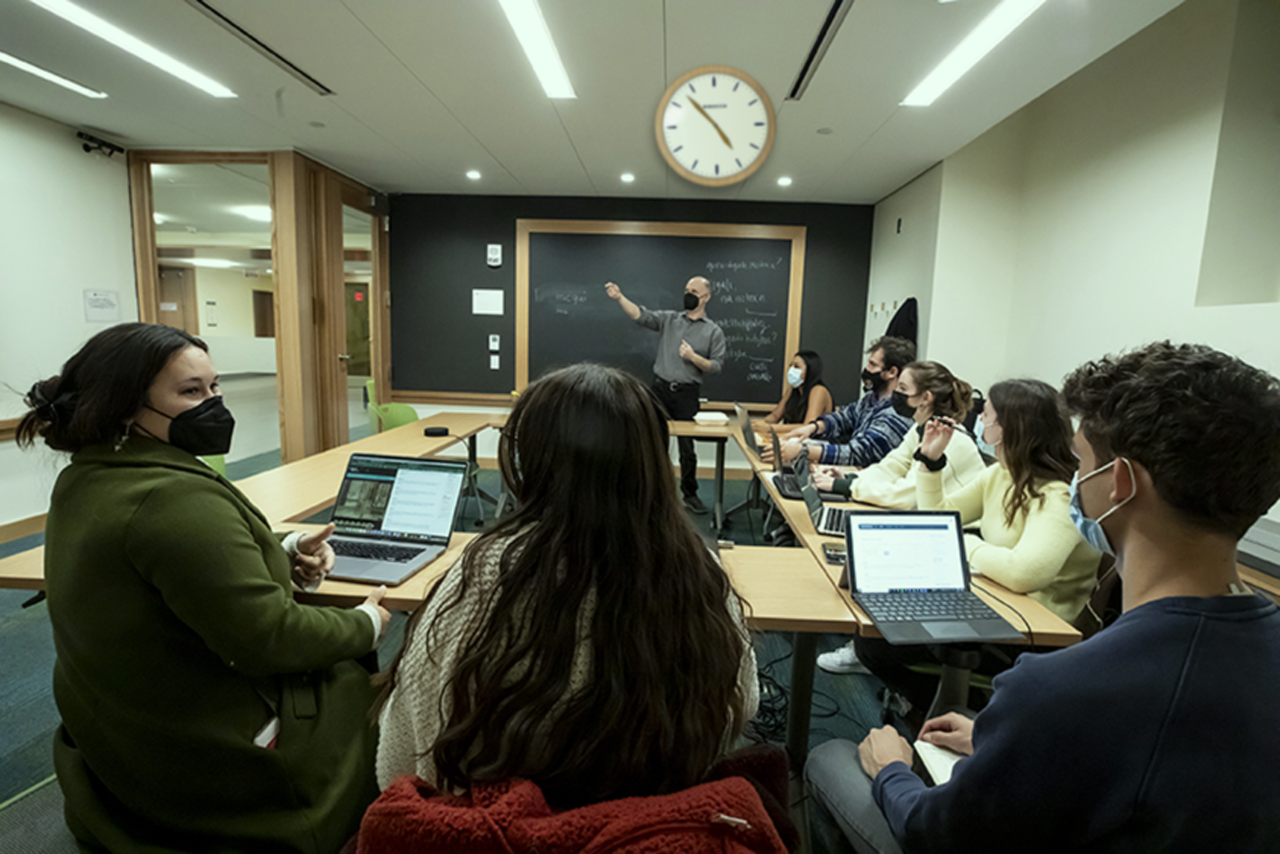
4:53
